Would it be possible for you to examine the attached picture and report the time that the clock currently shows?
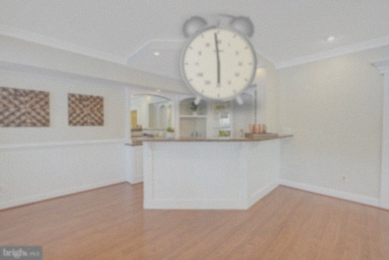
5:59
